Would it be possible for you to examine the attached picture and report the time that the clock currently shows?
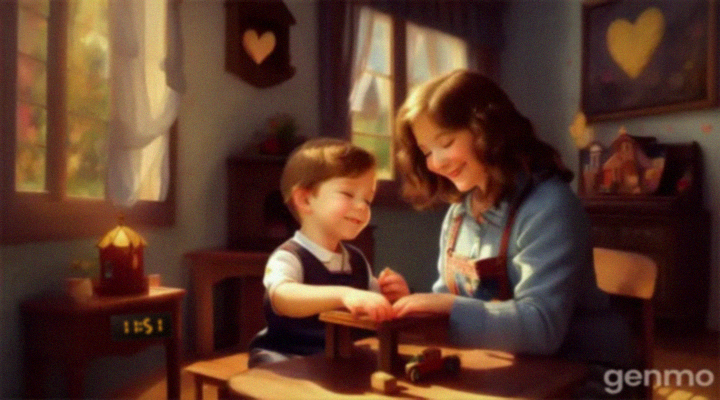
11:51
